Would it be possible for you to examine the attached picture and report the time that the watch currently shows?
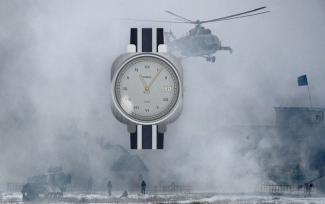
11:06
